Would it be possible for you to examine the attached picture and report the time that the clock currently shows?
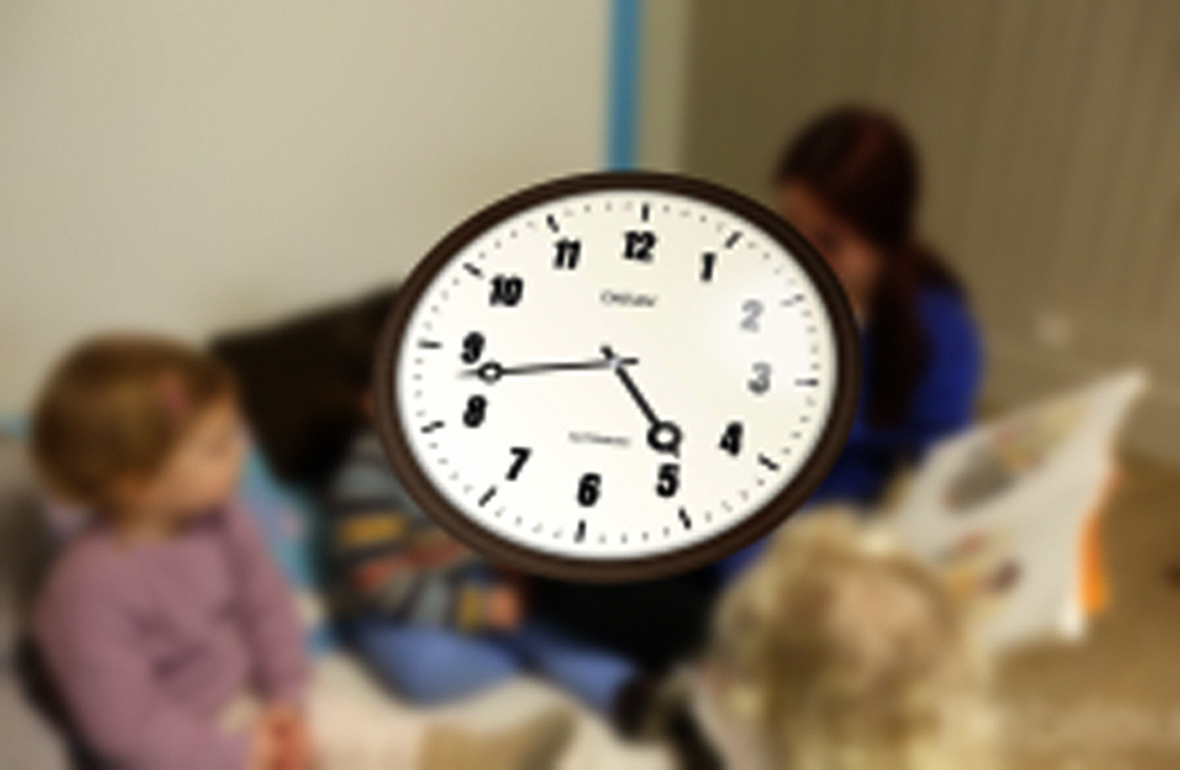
4:43
